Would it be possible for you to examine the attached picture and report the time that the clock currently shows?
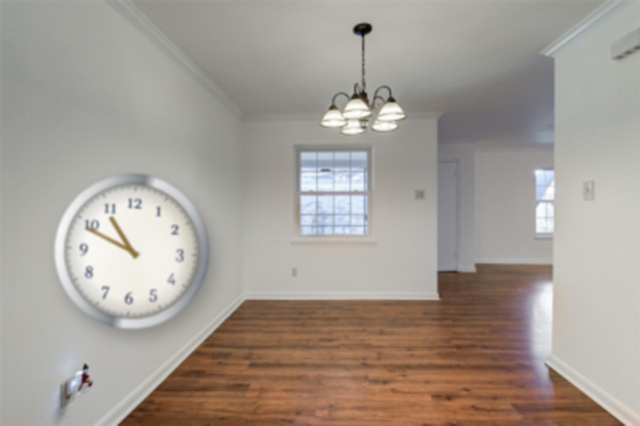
10:49
